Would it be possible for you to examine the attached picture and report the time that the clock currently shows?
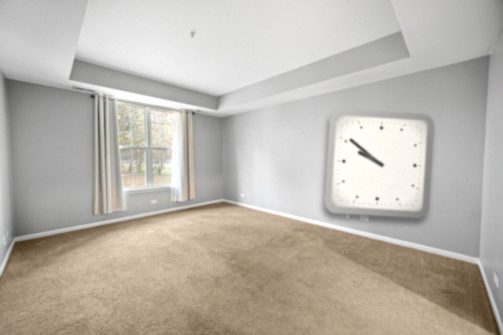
9:51
